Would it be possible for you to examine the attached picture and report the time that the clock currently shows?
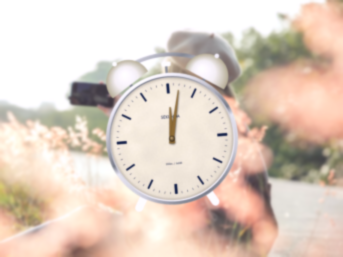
12:02
